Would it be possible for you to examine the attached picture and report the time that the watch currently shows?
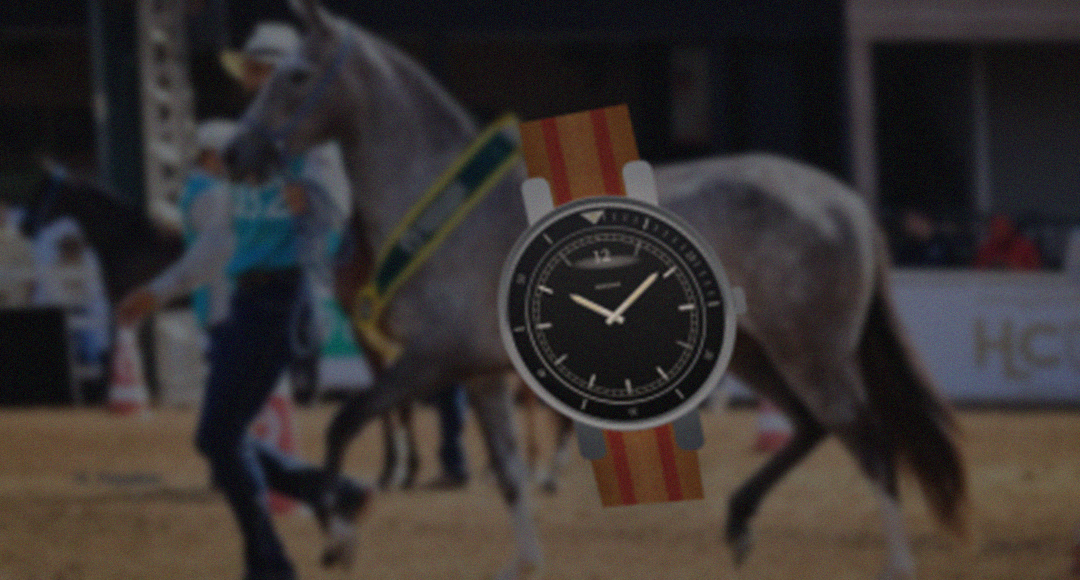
10:09
